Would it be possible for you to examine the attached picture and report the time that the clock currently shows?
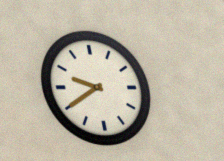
9:40
